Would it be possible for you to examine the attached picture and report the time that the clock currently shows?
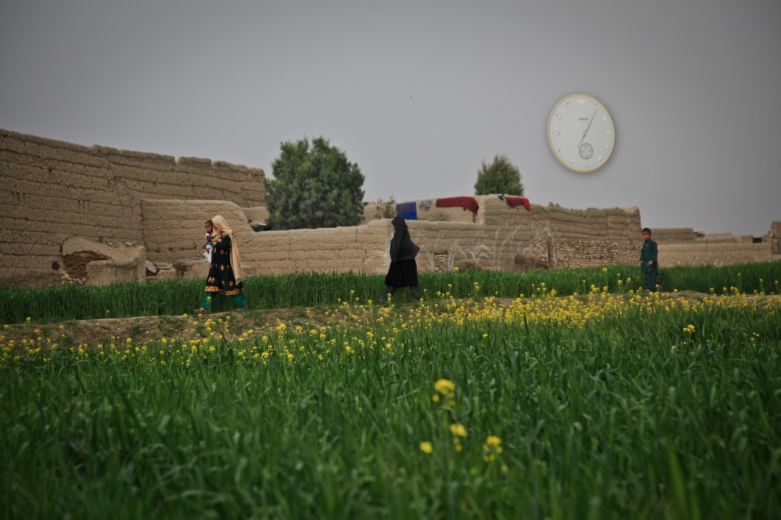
7:06
